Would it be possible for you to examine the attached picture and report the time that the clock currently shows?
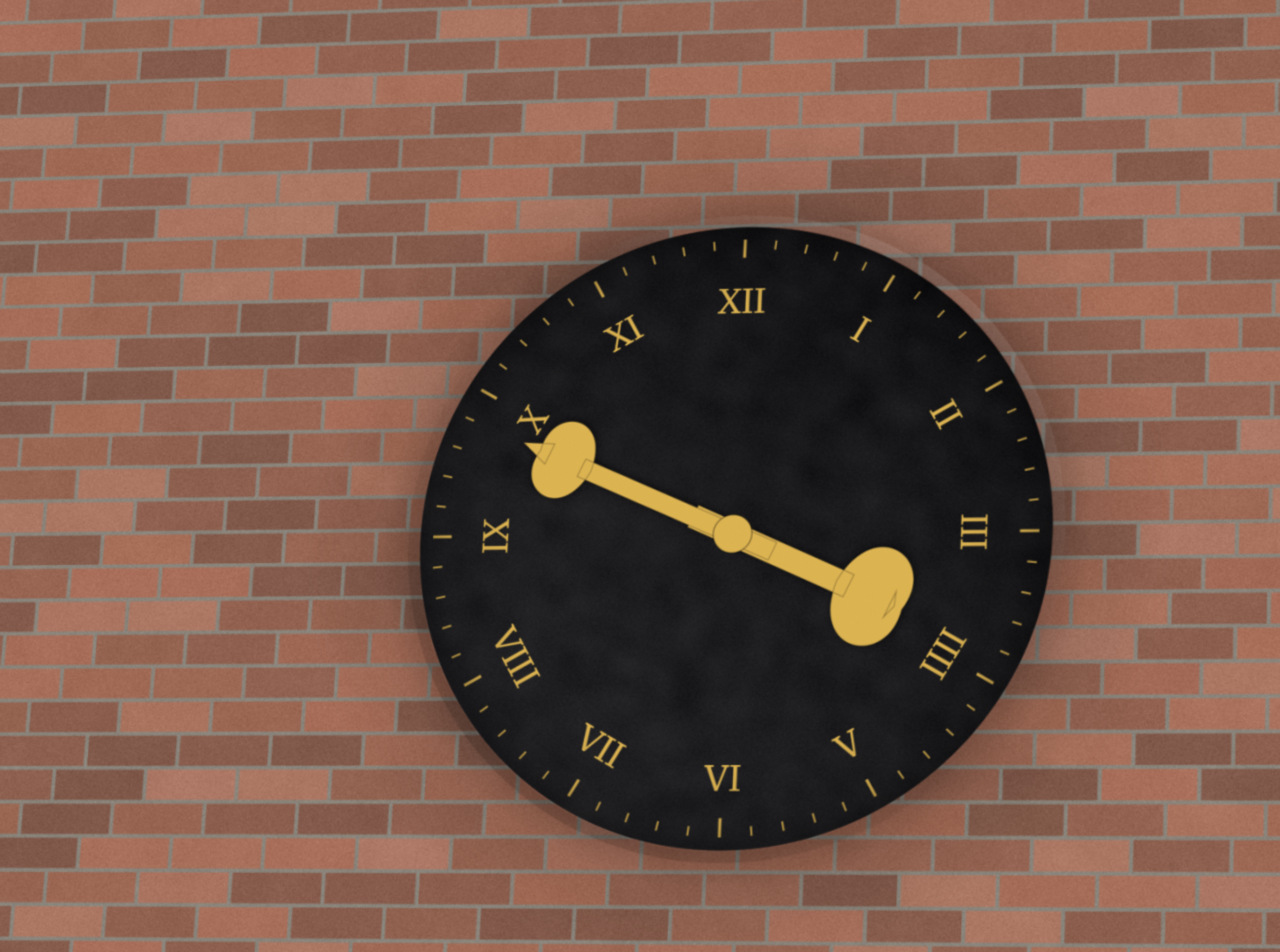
3:49
